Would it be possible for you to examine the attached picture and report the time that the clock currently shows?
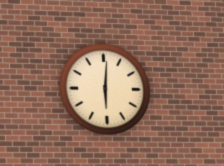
6:01
